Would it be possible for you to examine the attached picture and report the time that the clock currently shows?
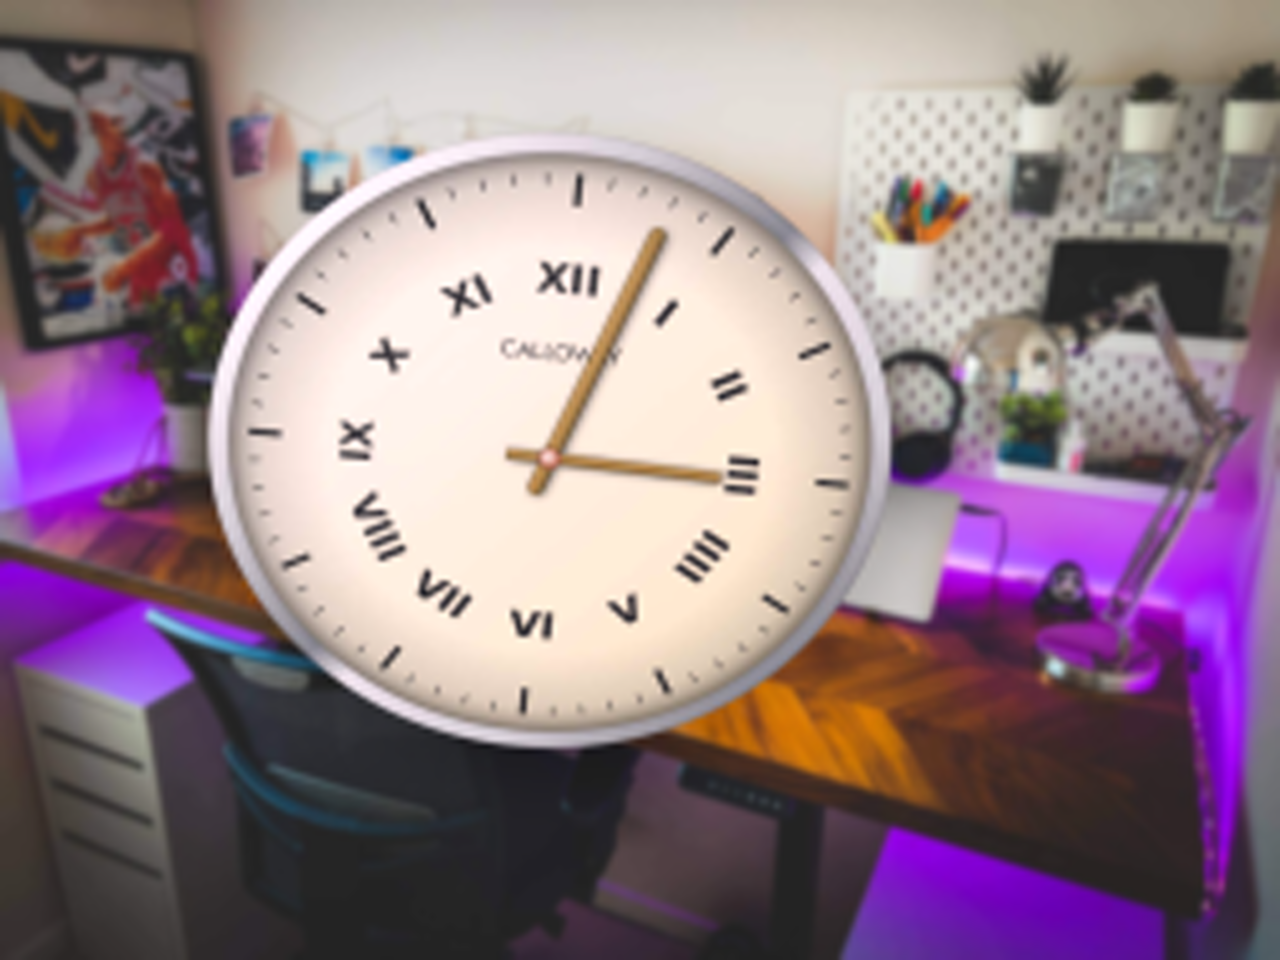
3:03
